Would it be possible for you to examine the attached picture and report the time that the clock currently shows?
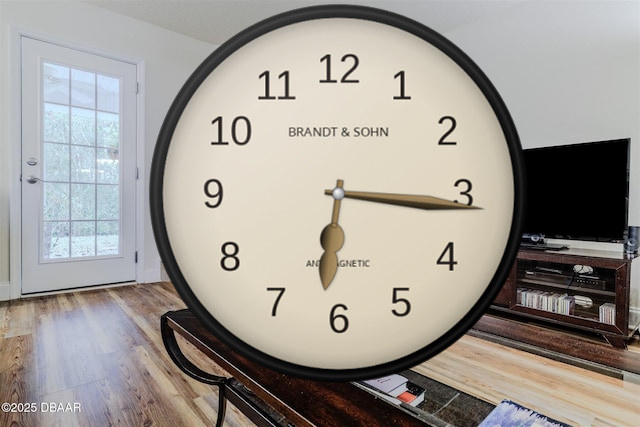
6:16
